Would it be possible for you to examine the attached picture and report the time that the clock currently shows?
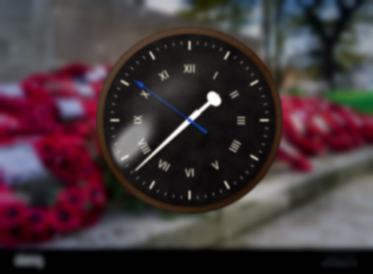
1:37:51
